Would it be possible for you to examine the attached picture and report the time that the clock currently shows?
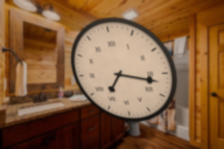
7:17
